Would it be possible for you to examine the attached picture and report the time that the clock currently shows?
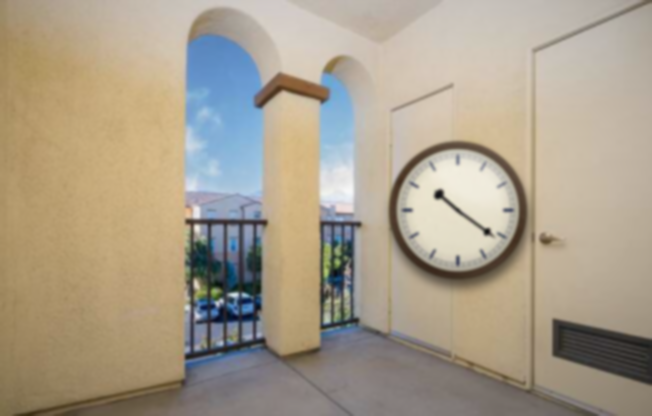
10:21
